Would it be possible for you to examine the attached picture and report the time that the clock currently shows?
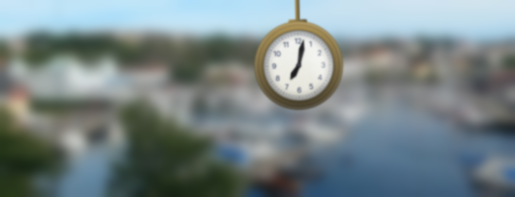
7:02
